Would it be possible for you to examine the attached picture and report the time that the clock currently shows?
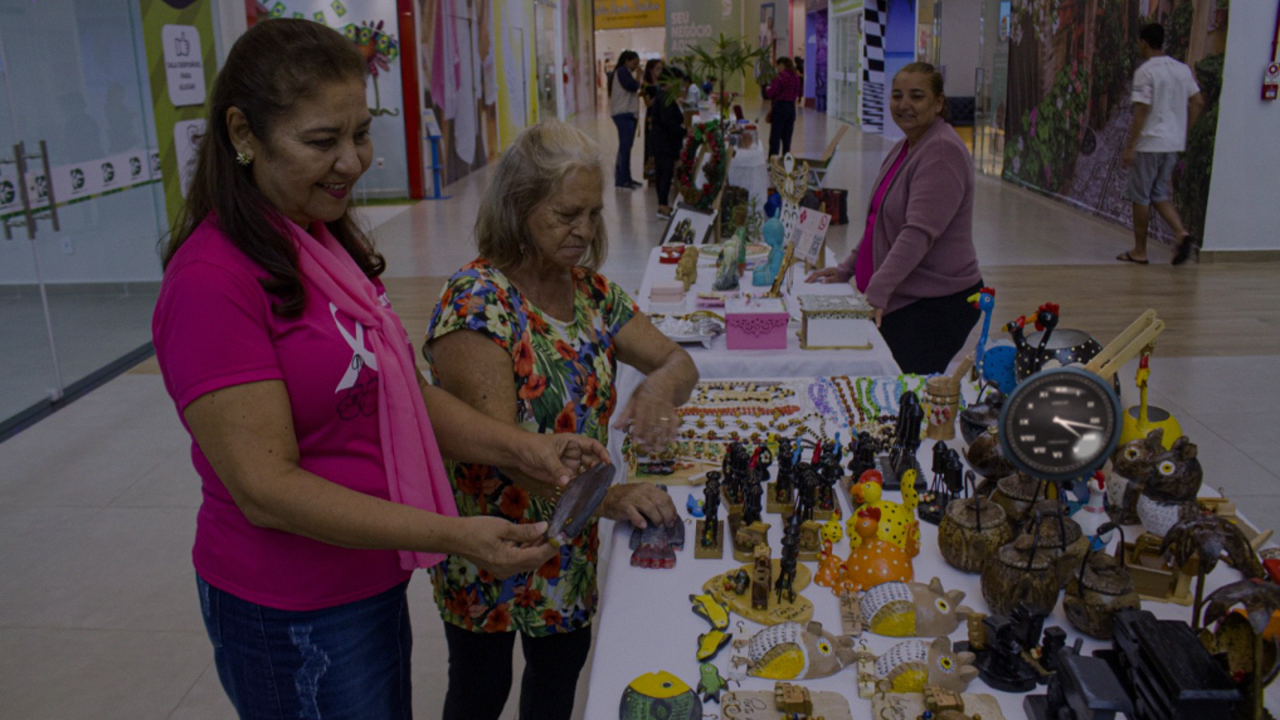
4:17
